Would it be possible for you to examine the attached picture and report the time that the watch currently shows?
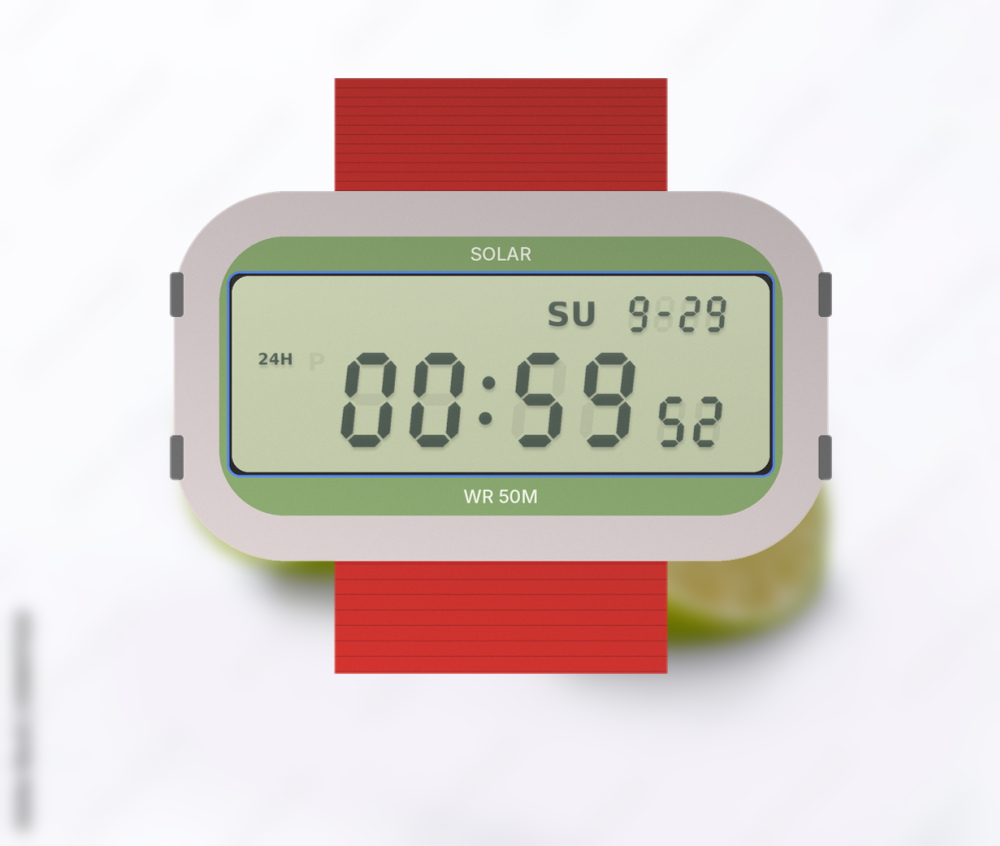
0:59:52
